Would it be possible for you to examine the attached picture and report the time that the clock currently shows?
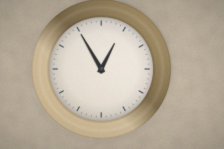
12:55
